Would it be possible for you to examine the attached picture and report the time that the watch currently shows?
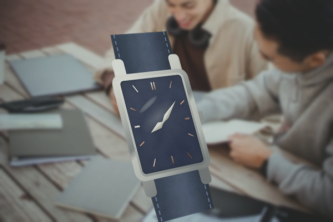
8:08
